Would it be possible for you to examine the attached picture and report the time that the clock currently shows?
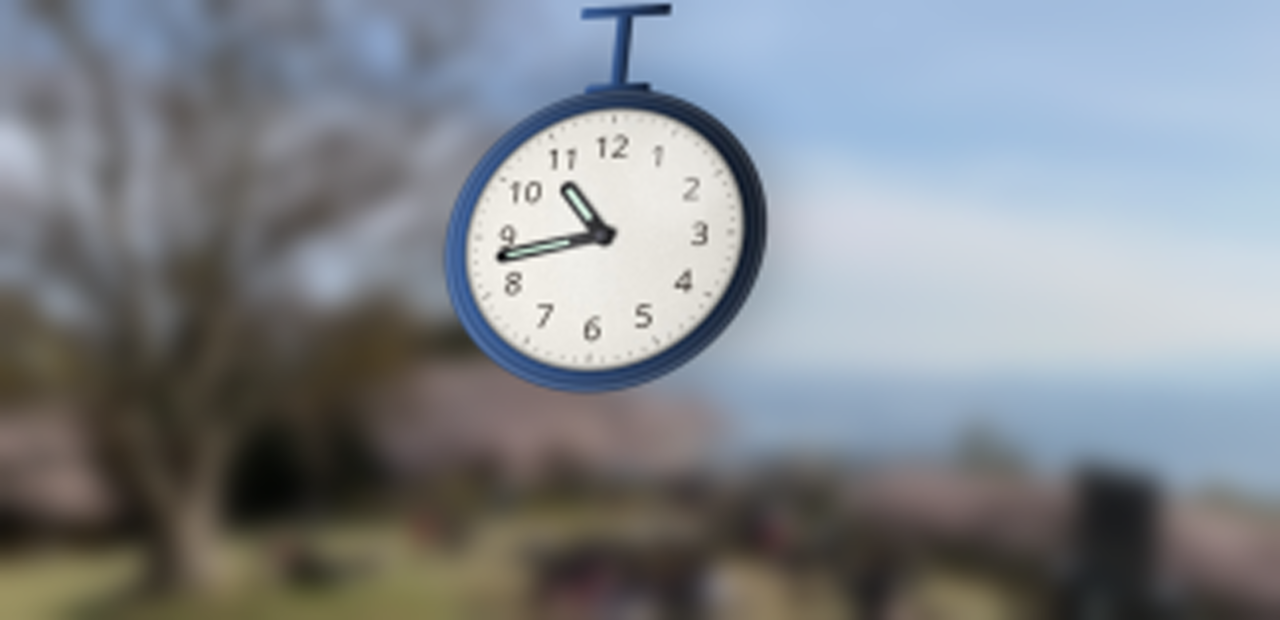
10:43
